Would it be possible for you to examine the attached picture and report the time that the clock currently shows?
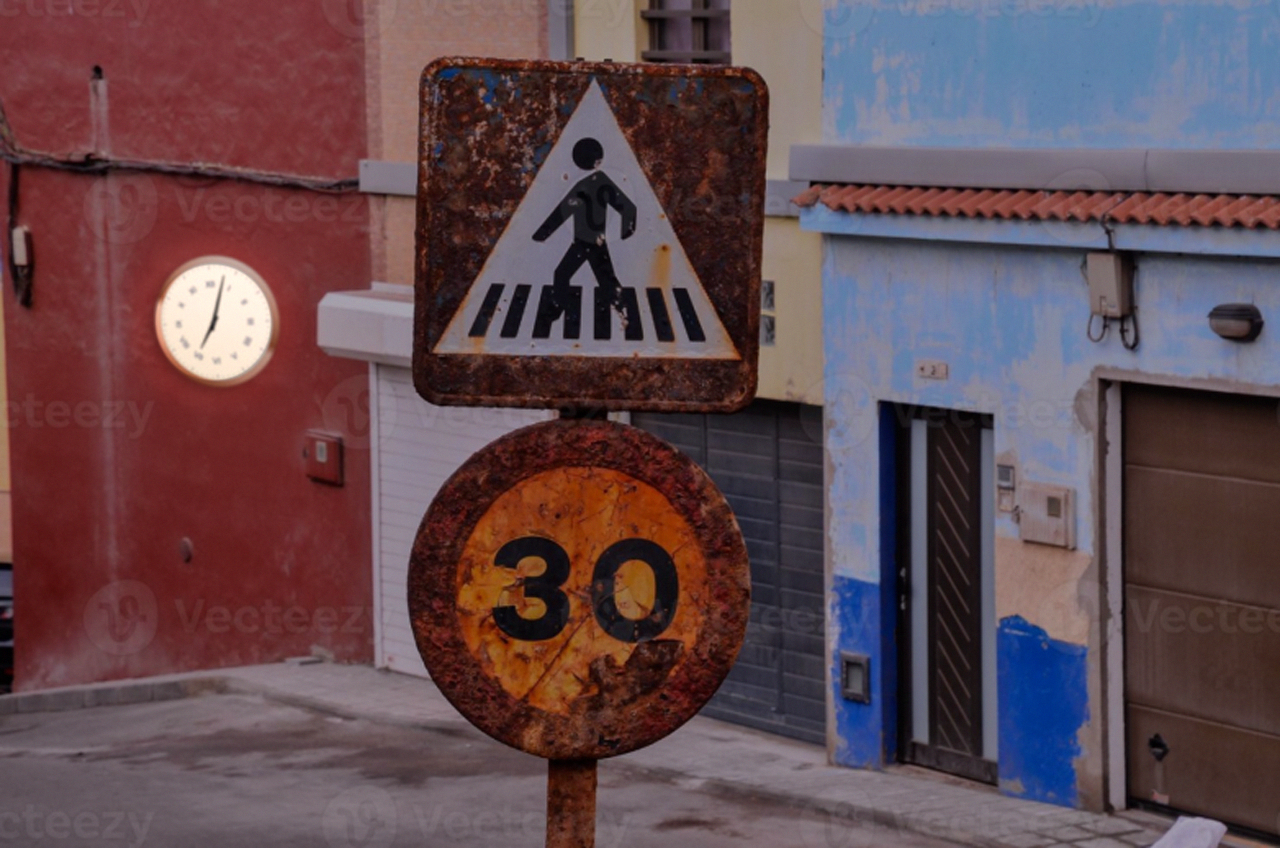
7:03
